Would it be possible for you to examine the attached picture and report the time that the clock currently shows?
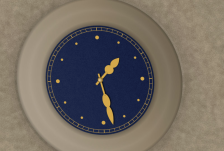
1:28
